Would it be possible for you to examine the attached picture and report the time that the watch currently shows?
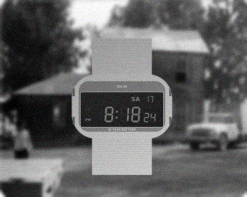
8:18:24
